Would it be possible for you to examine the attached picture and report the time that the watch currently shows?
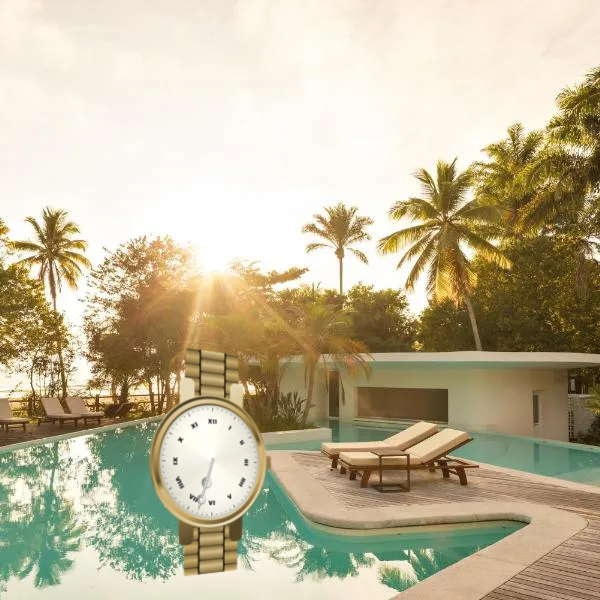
6:33
